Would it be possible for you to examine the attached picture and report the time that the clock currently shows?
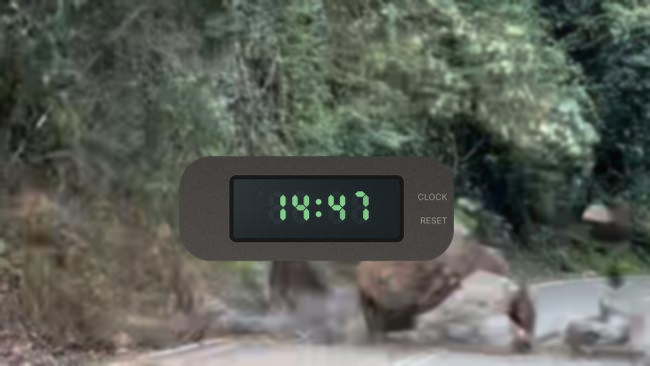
14:47
